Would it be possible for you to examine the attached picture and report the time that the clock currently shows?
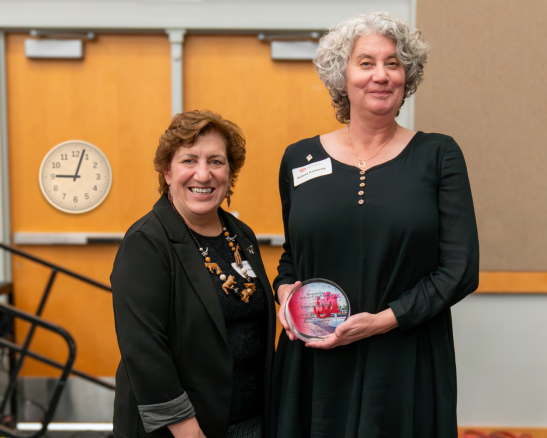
9:03
